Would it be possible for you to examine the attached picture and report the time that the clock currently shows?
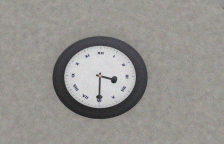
3:30
